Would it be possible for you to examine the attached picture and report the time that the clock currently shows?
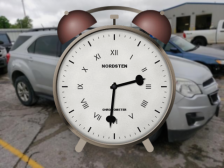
2:31
